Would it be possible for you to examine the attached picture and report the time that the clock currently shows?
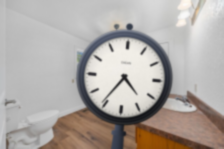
4:36
